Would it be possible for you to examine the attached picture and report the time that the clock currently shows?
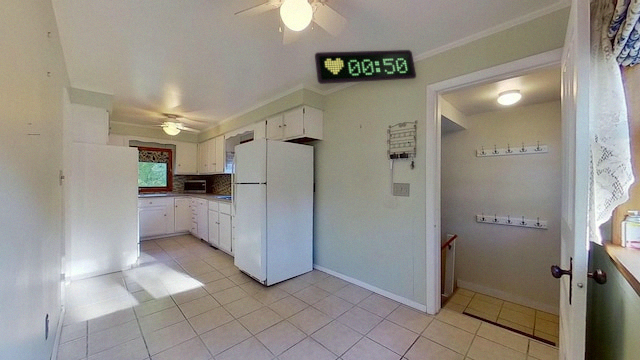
0:50
